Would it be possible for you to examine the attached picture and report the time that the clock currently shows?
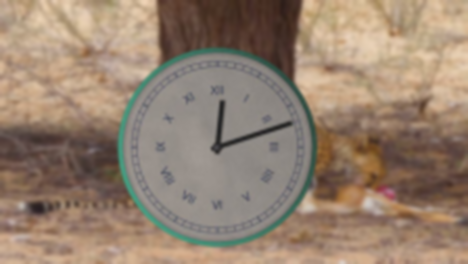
12:12
